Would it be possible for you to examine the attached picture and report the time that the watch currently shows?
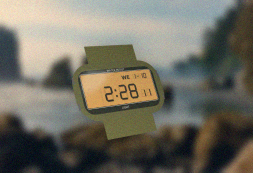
2:28:11
